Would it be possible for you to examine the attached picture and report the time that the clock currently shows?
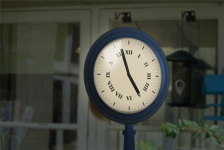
4:57
